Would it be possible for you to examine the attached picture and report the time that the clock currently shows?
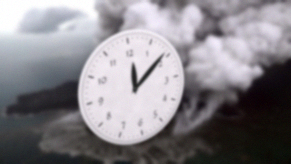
12:09
